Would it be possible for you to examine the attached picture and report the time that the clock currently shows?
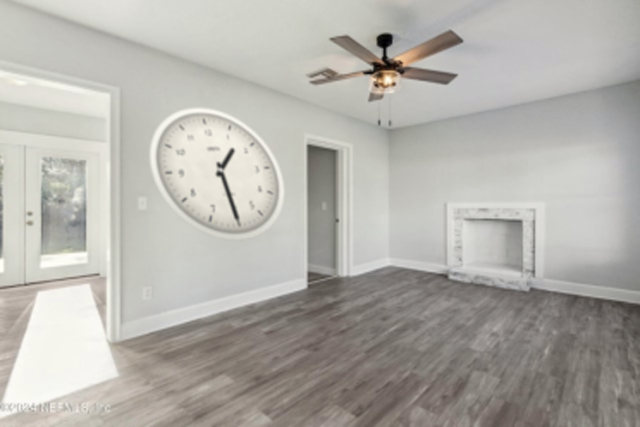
1:30
